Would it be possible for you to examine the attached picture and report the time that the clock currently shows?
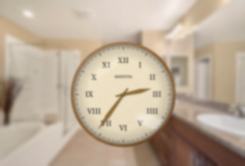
2:36
